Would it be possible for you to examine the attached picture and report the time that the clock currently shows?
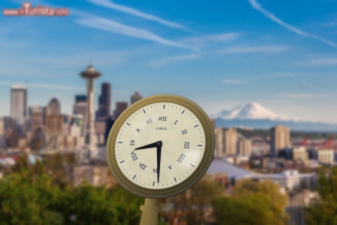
8:29
